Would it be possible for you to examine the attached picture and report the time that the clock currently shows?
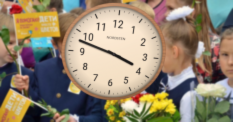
3:48
